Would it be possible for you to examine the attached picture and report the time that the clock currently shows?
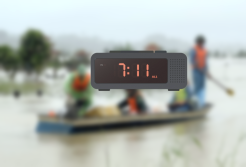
7:11
